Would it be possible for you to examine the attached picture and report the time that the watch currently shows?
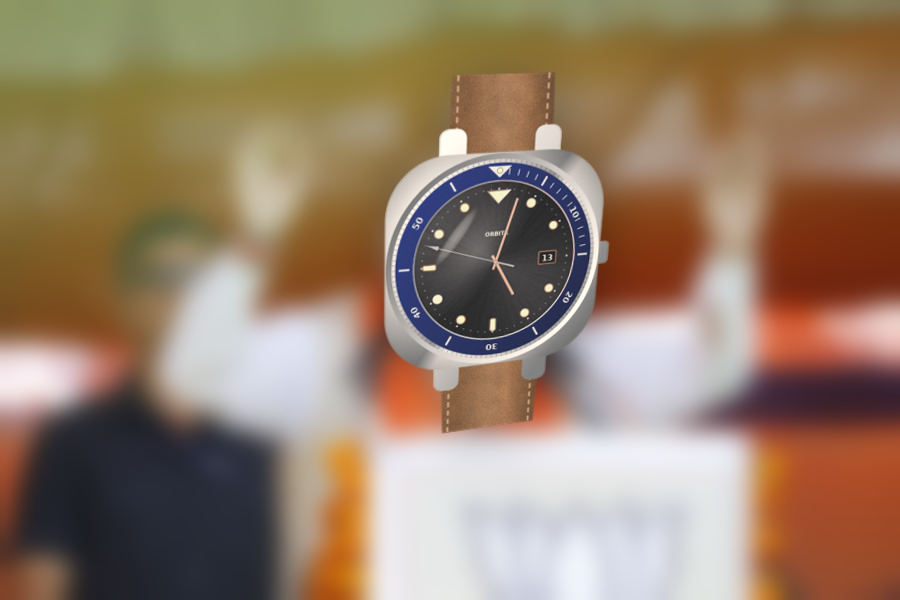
5:02:48
